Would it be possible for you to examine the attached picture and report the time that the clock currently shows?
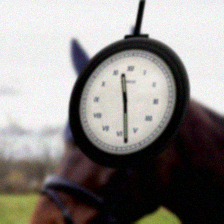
11:28
